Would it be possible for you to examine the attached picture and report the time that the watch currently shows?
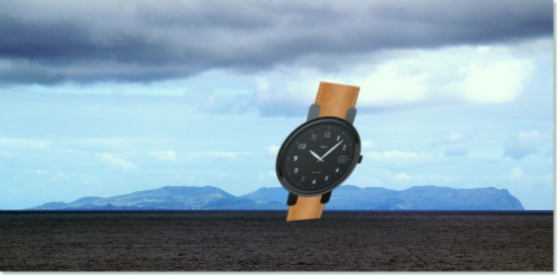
10:07
